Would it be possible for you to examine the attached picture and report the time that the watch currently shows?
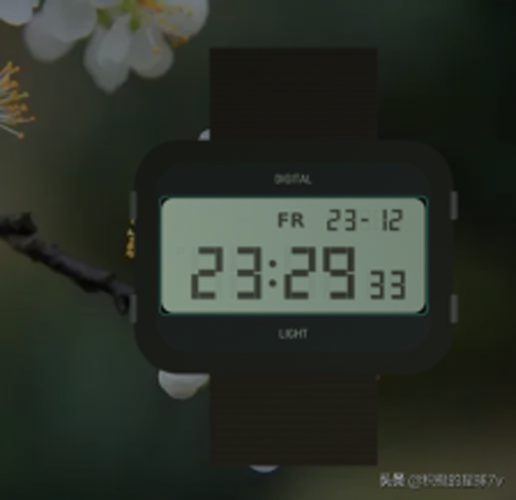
23:29:33
